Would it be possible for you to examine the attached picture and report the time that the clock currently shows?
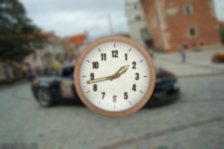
1:43
